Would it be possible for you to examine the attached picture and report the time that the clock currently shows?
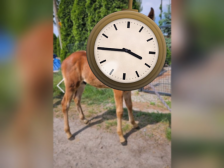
3:45
